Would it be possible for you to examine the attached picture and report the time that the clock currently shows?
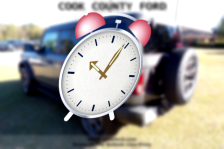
10:04
